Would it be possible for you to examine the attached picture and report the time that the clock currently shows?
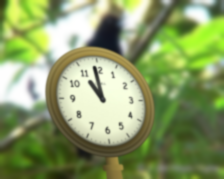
10:59
